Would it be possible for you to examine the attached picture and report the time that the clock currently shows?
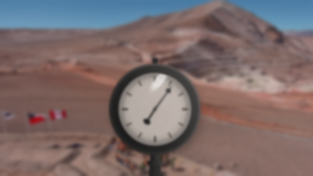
7:06
